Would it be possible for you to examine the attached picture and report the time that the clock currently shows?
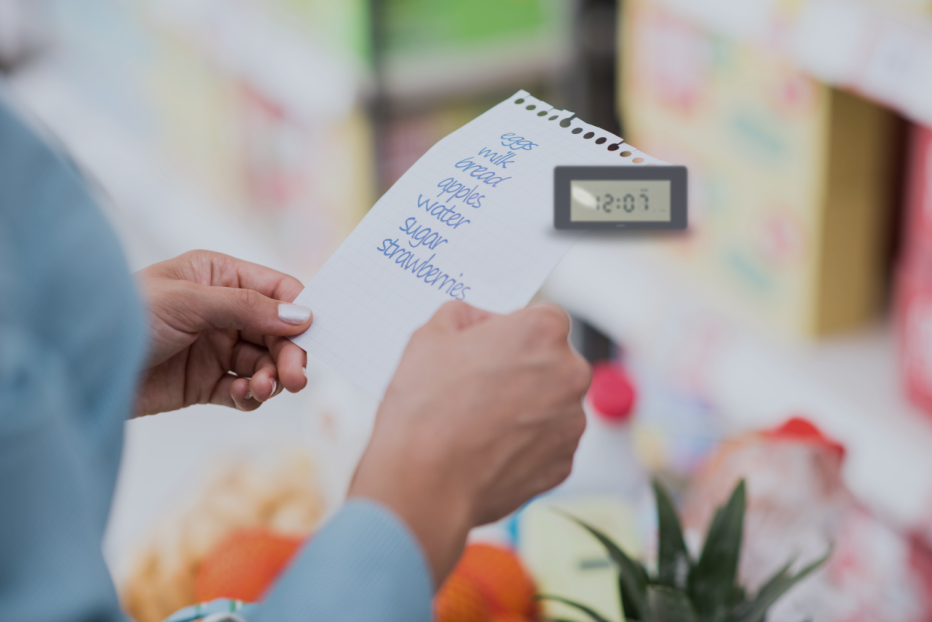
12:07
